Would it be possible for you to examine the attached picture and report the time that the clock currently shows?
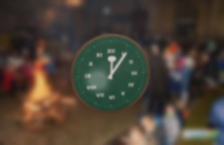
12:06
